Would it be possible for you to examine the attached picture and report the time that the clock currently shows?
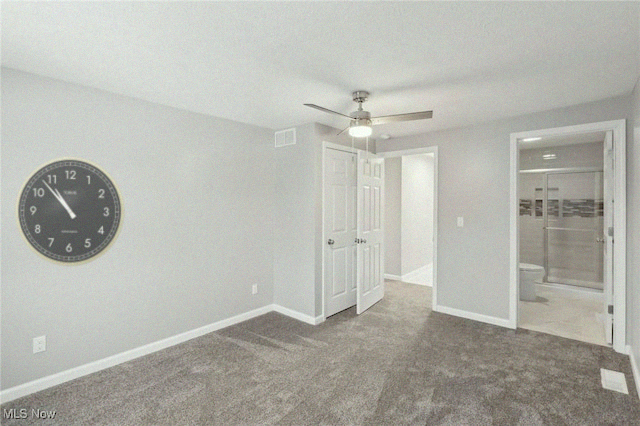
10:53
